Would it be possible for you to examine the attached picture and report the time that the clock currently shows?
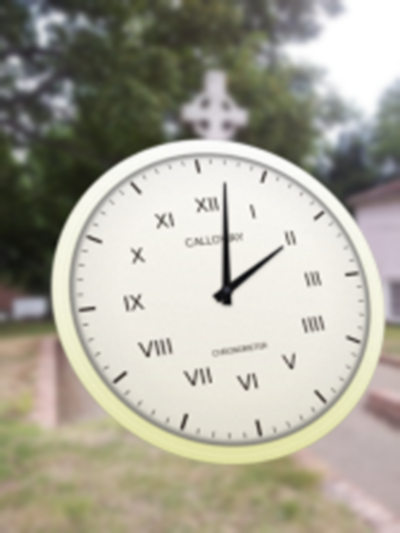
2:02
